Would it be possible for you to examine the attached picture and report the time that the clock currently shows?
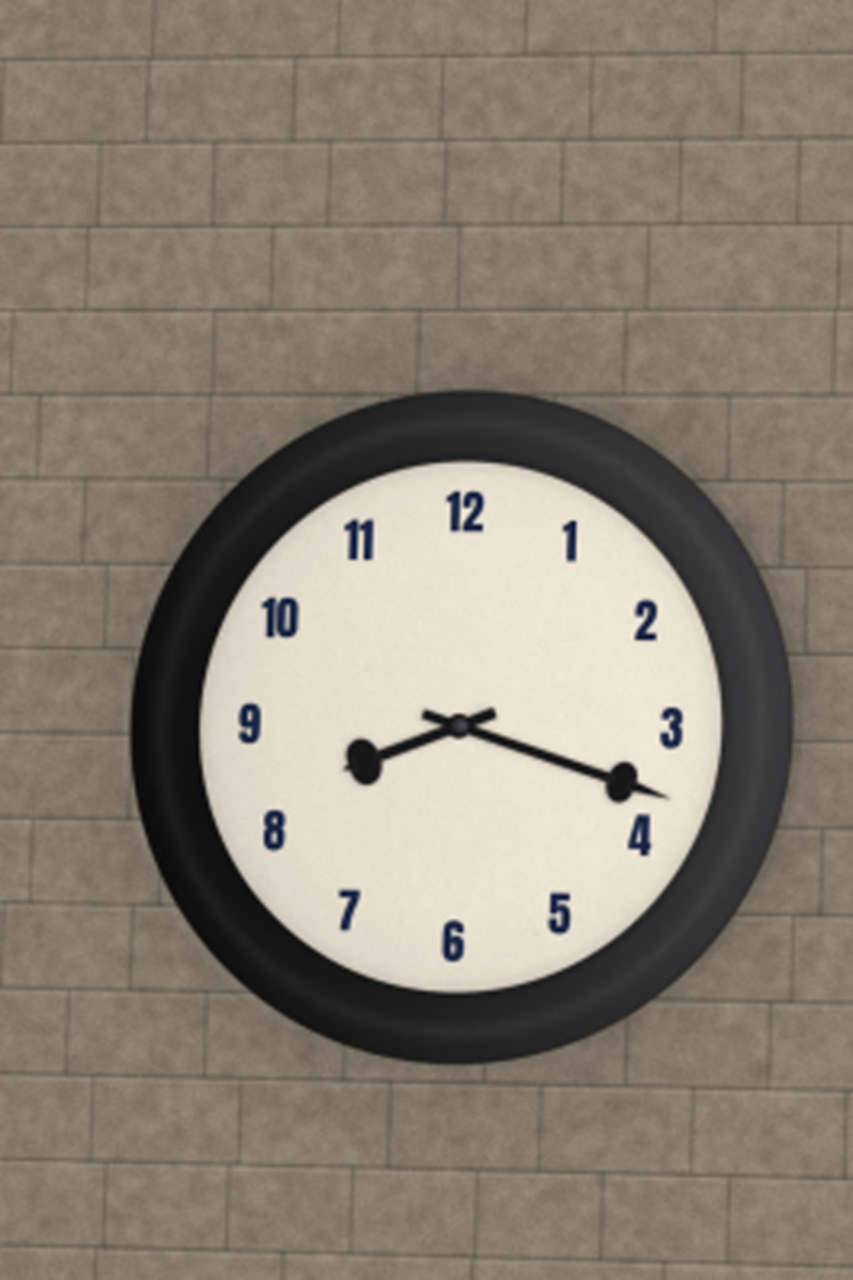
8:18
